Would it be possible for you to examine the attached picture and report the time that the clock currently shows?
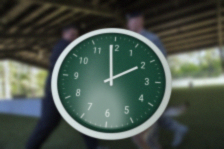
1:59
